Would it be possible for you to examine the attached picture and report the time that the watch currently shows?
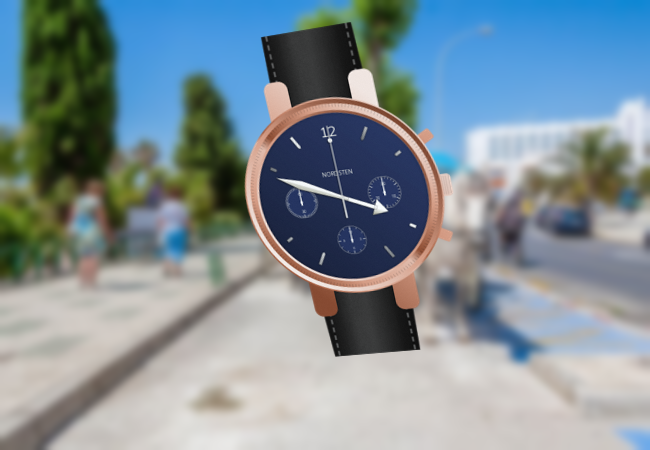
3:49
